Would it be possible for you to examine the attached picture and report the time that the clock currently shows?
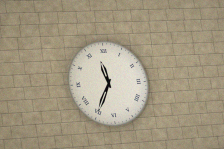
11:35
